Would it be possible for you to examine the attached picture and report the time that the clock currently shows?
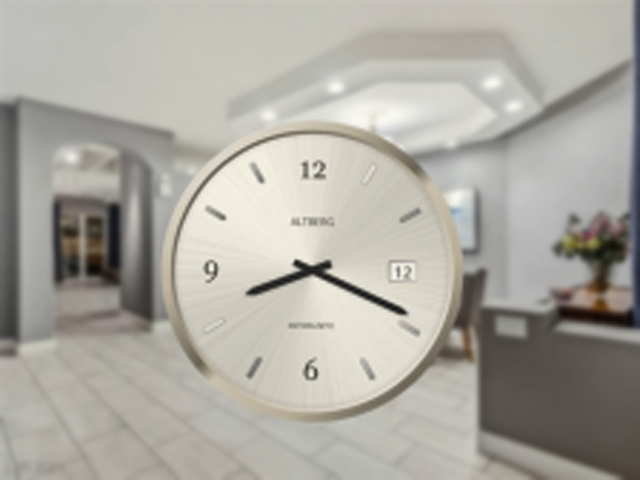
8:19
